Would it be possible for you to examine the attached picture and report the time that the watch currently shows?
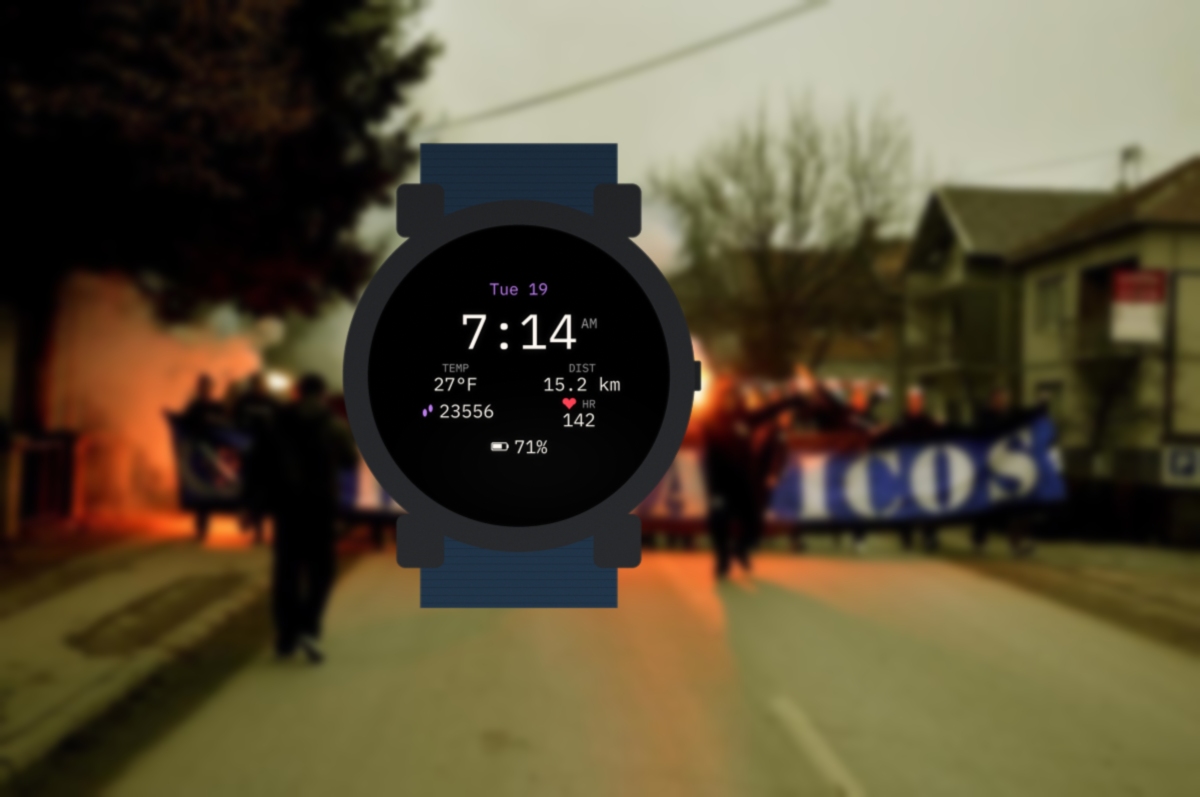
7:14
